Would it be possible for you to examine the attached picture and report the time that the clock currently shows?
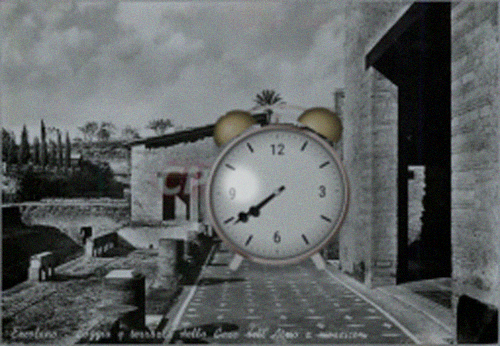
7:39
